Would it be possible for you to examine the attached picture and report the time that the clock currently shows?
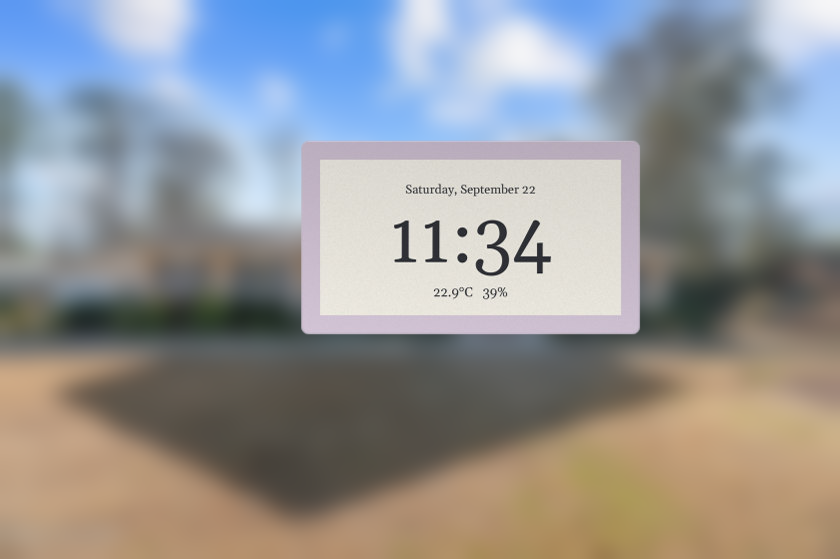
11:34
